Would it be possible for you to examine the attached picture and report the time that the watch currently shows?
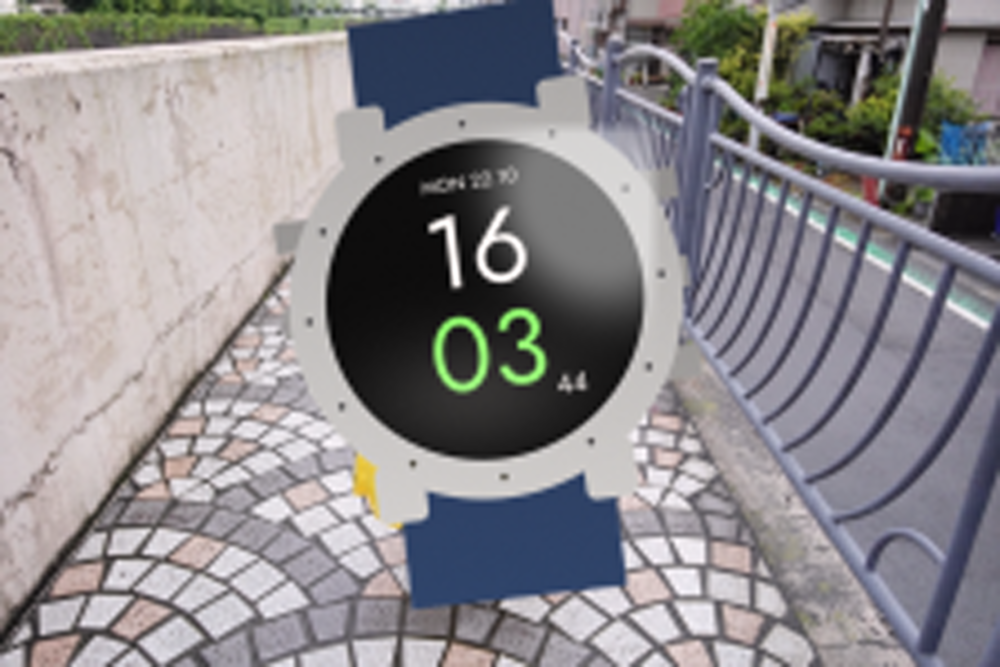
16:03
